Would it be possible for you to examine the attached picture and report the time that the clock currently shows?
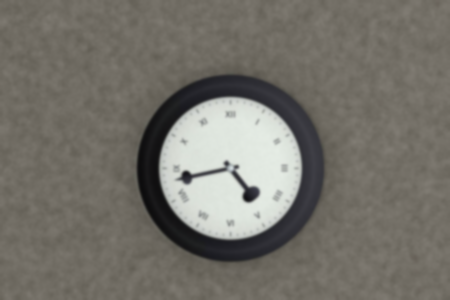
4:43
